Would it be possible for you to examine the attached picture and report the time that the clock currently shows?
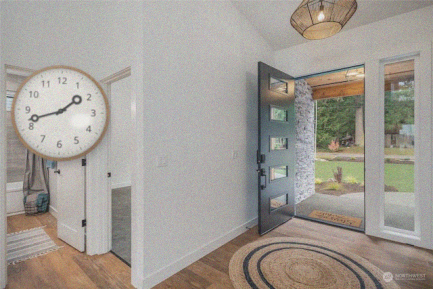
1:42
